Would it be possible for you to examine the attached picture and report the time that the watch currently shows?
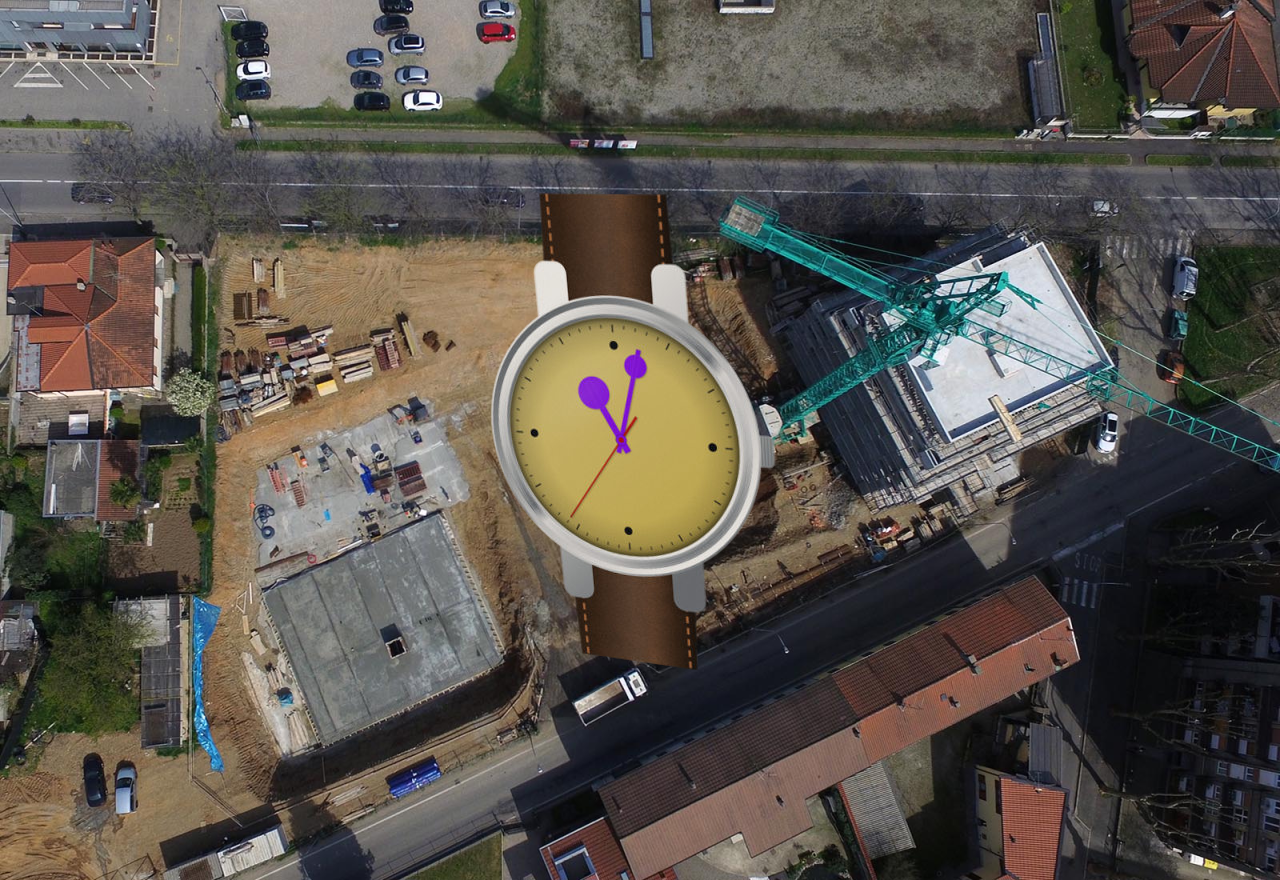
11:02:36
